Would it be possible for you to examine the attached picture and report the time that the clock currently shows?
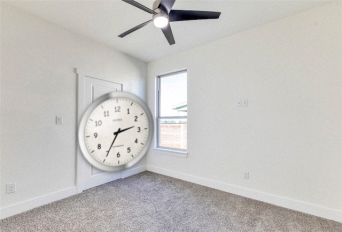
2:35
